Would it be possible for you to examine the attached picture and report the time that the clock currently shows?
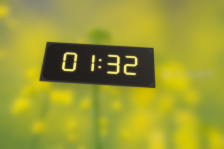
1:32
